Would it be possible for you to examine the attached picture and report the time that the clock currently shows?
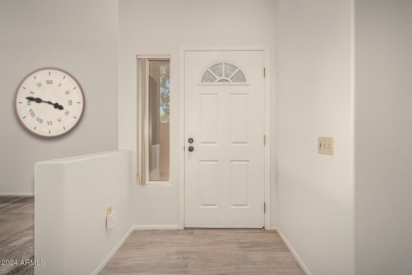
3:47
